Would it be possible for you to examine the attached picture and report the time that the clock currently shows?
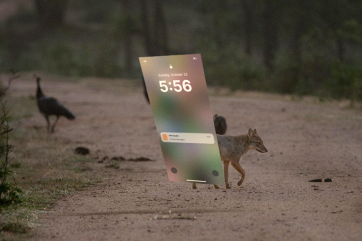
5:56
